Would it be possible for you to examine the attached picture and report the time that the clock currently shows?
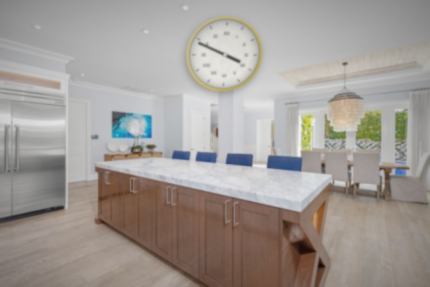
3:49
